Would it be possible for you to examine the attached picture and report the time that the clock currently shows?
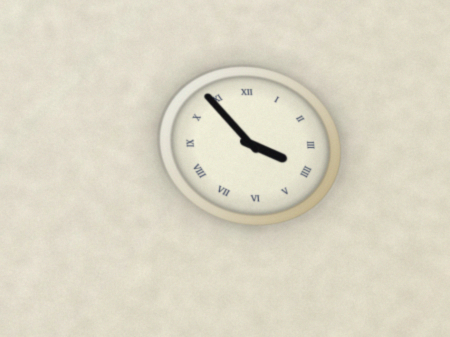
3:54
